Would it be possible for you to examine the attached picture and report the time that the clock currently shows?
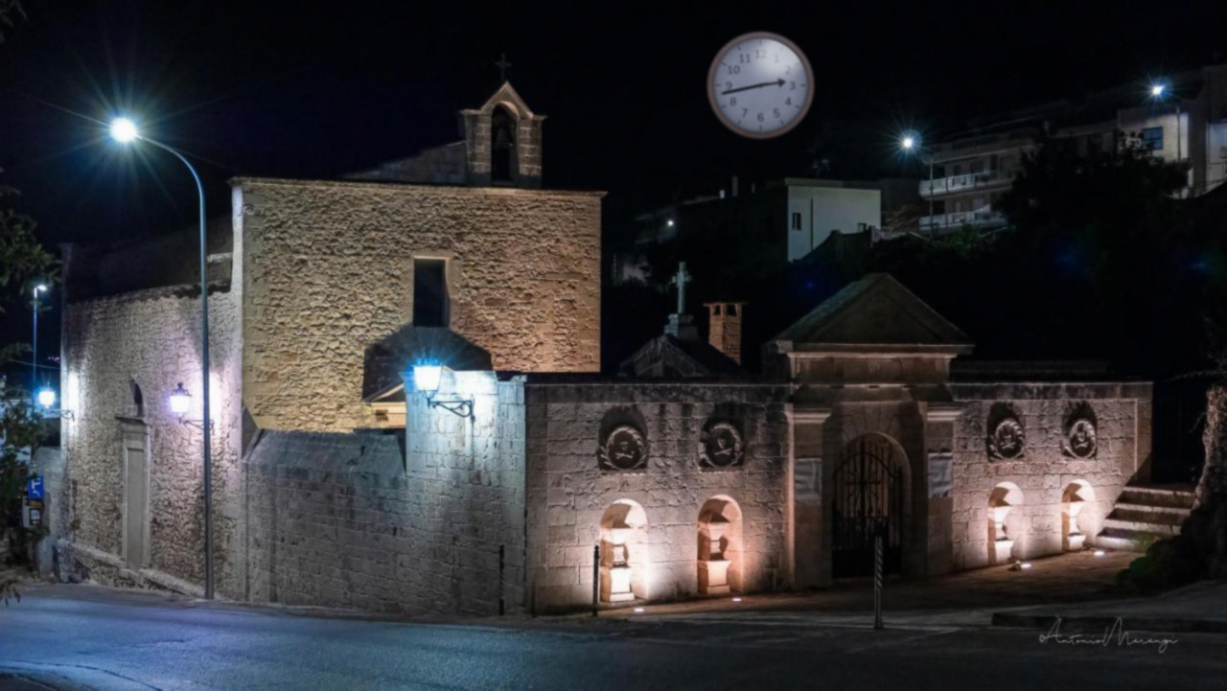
2:43
